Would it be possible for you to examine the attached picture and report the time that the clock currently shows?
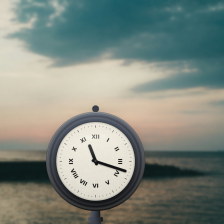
11:18
